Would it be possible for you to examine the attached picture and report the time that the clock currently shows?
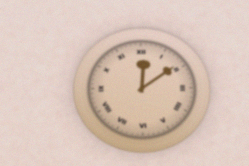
12:09
